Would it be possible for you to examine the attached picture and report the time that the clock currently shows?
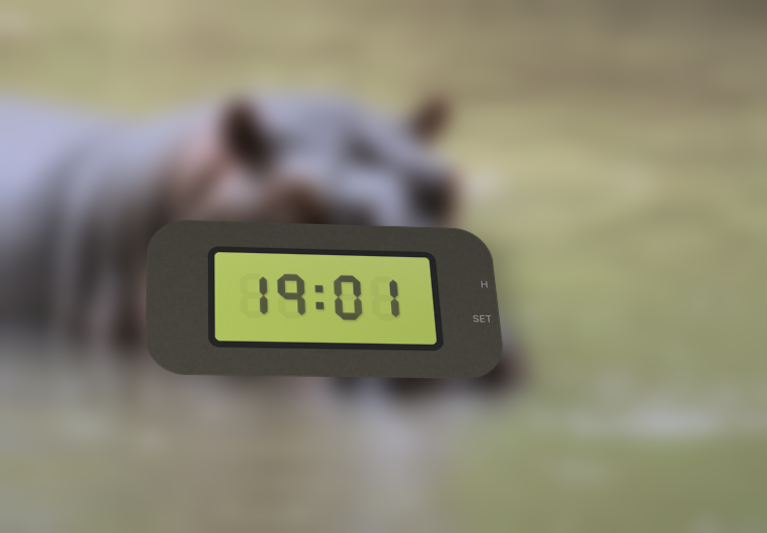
19:01
